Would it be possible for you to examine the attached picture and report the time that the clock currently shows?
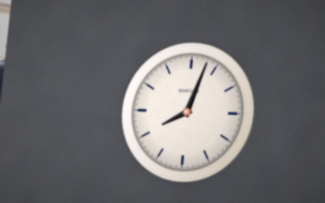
8:03
